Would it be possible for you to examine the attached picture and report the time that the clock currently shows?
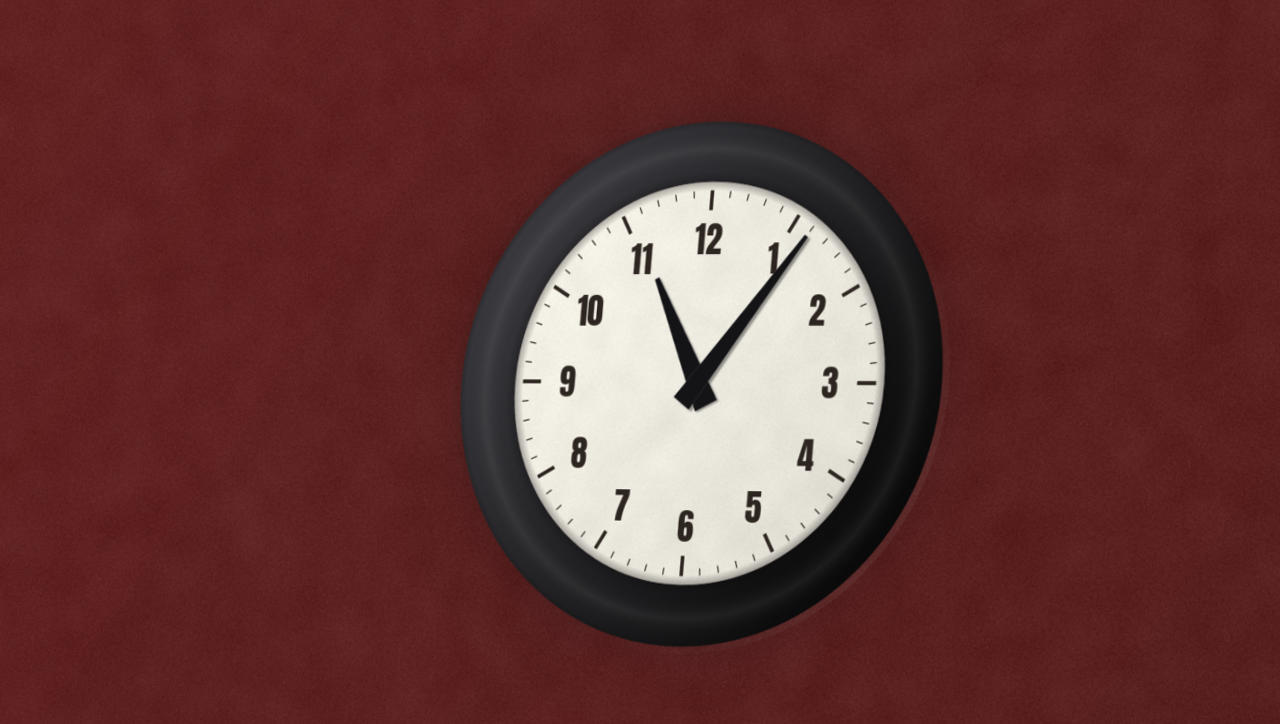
11:06
